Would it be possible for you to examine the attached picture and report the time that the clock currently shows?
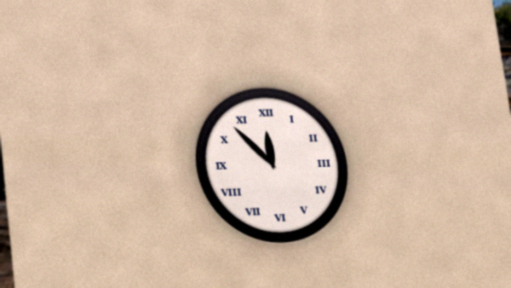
11:53
